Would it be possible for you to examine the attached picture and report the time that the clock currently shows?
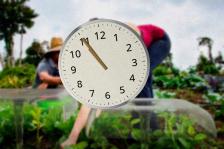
10:55
